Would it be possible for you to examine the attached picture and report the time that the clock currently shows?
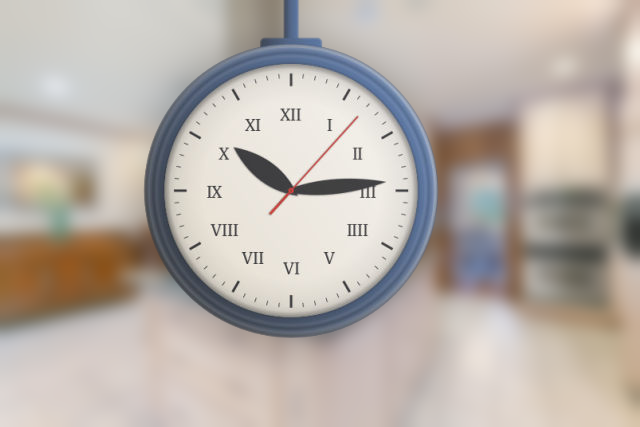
10:14:07
